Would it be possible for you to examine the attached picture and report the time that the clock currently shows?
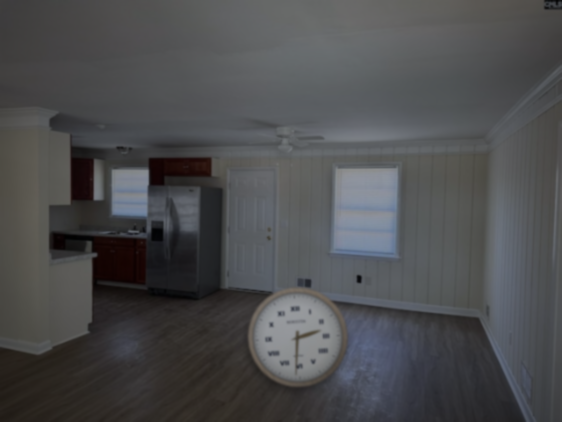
2:31
